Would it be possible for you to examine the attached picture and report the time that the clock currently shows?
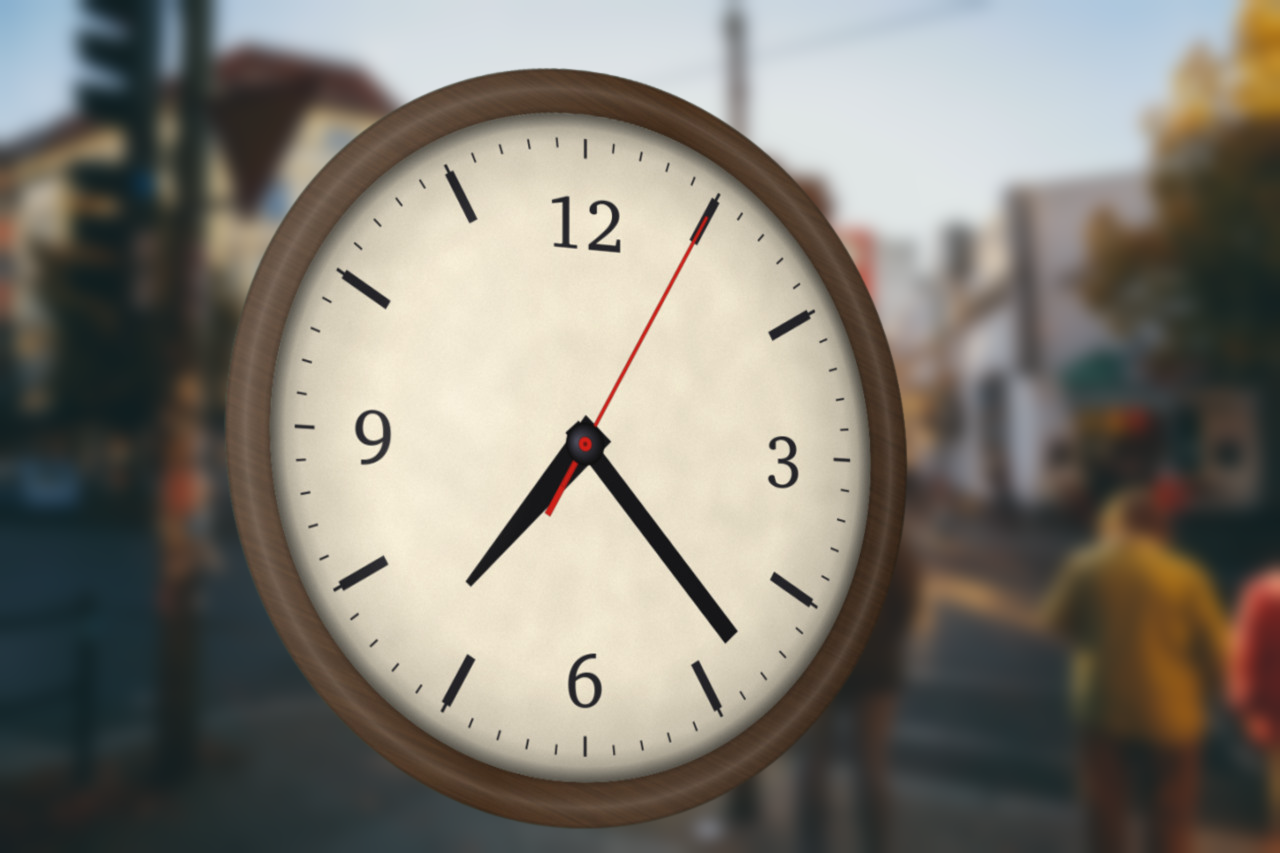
7:23:05
